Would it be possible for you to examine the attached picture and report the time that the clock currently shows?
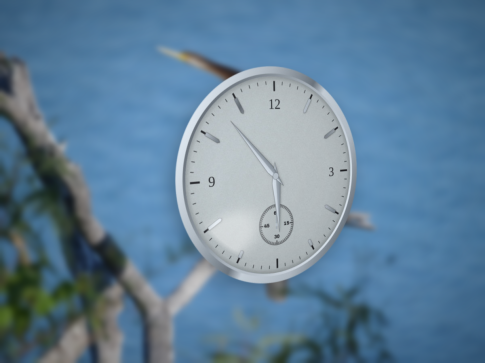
5:53
